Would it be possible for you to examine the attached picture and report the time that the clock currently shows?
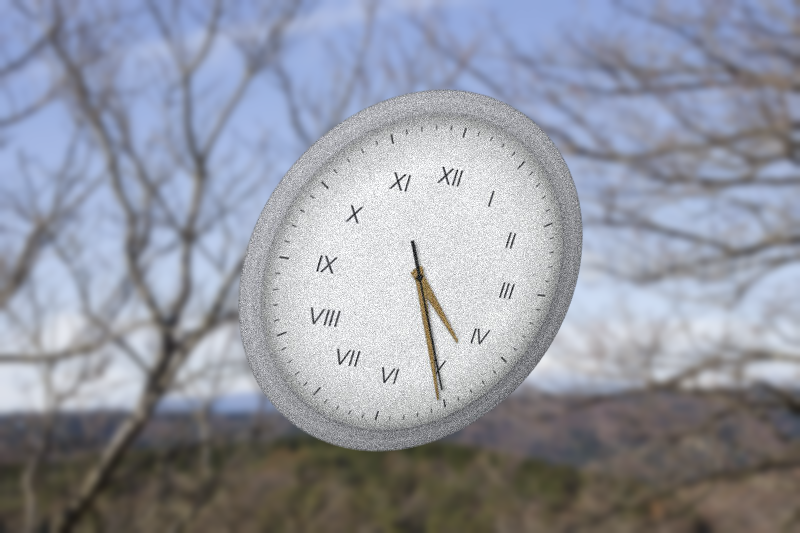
4:25:25
